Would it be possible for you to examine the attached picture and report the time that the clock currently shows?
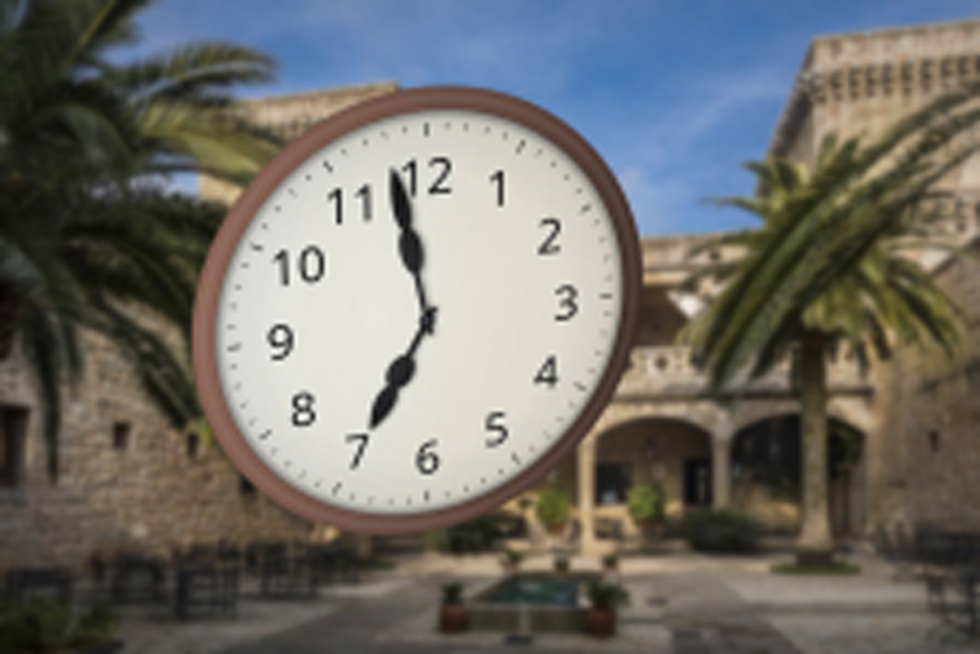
6:58
